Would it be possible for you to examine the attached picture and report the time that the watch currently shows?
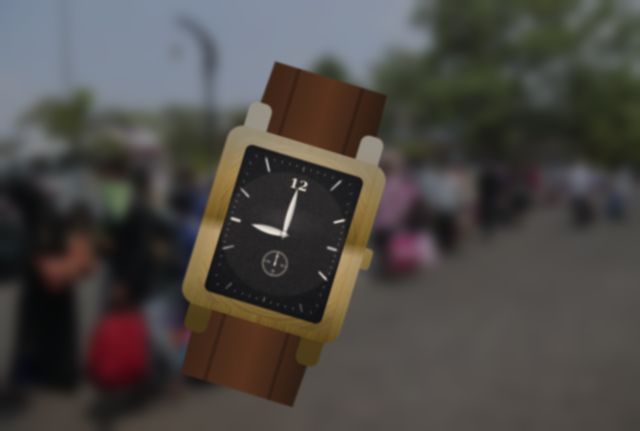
9:00
